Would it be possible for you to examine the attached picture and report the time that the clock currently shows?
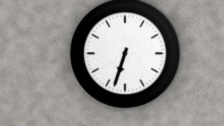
6:33
